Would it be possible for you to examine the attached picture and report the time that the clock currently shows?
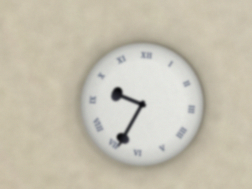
9:34
